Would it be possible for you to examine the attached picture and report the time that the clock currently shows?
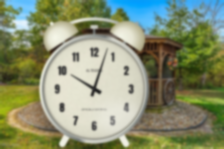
10:03
